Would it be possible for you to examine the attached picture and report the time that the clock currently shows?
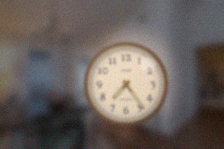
7:24
